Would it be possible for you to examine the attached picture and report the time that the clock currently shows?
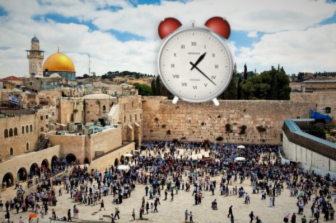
1:22
